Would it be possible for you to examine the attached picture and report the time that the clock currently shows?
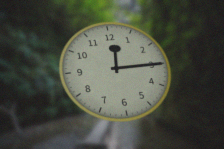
12:15
